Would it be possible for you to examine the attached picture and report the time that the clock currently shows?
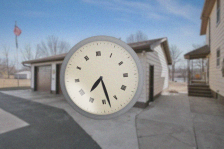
7:28
